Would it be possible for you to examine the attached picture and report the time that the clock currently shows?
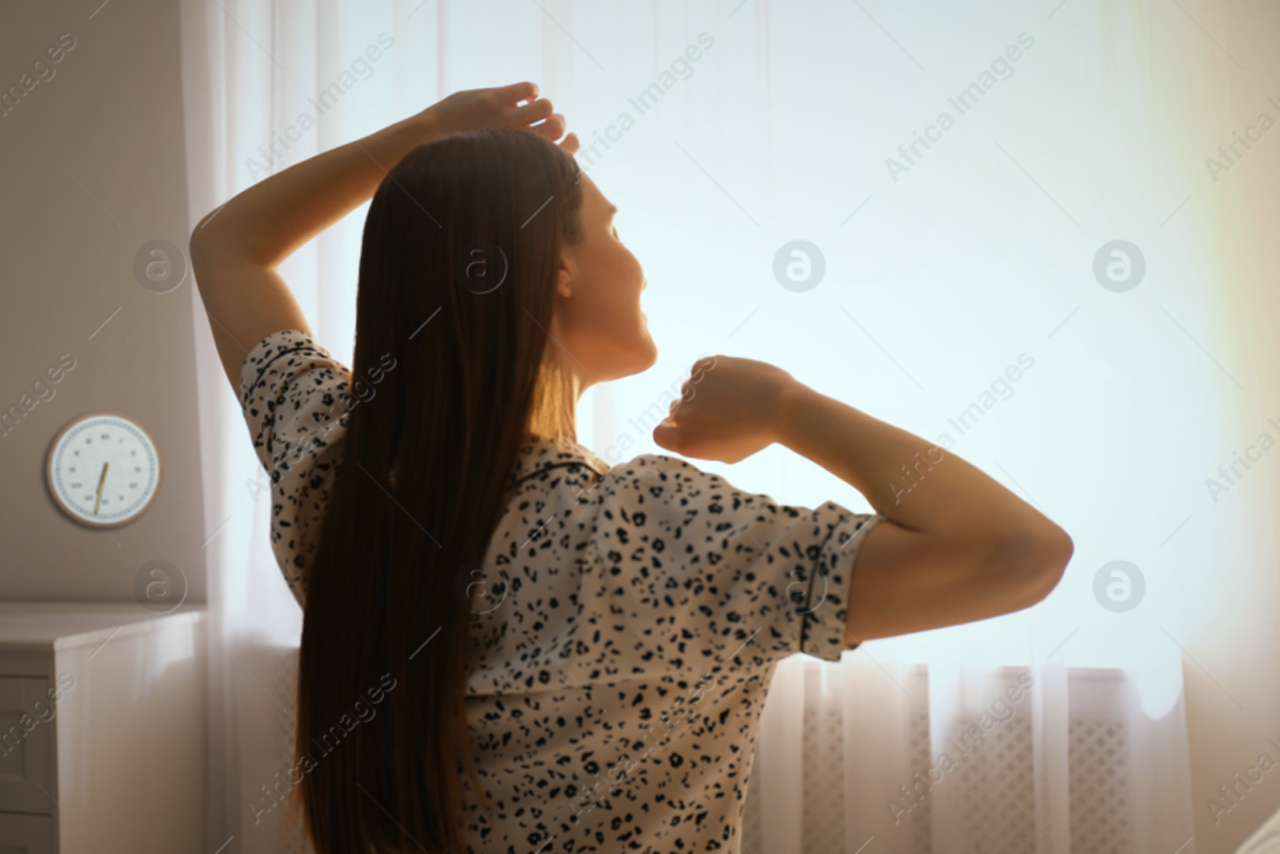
6:32
